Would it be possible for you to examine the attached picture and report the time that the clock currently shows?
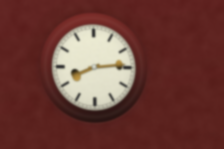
8:14
